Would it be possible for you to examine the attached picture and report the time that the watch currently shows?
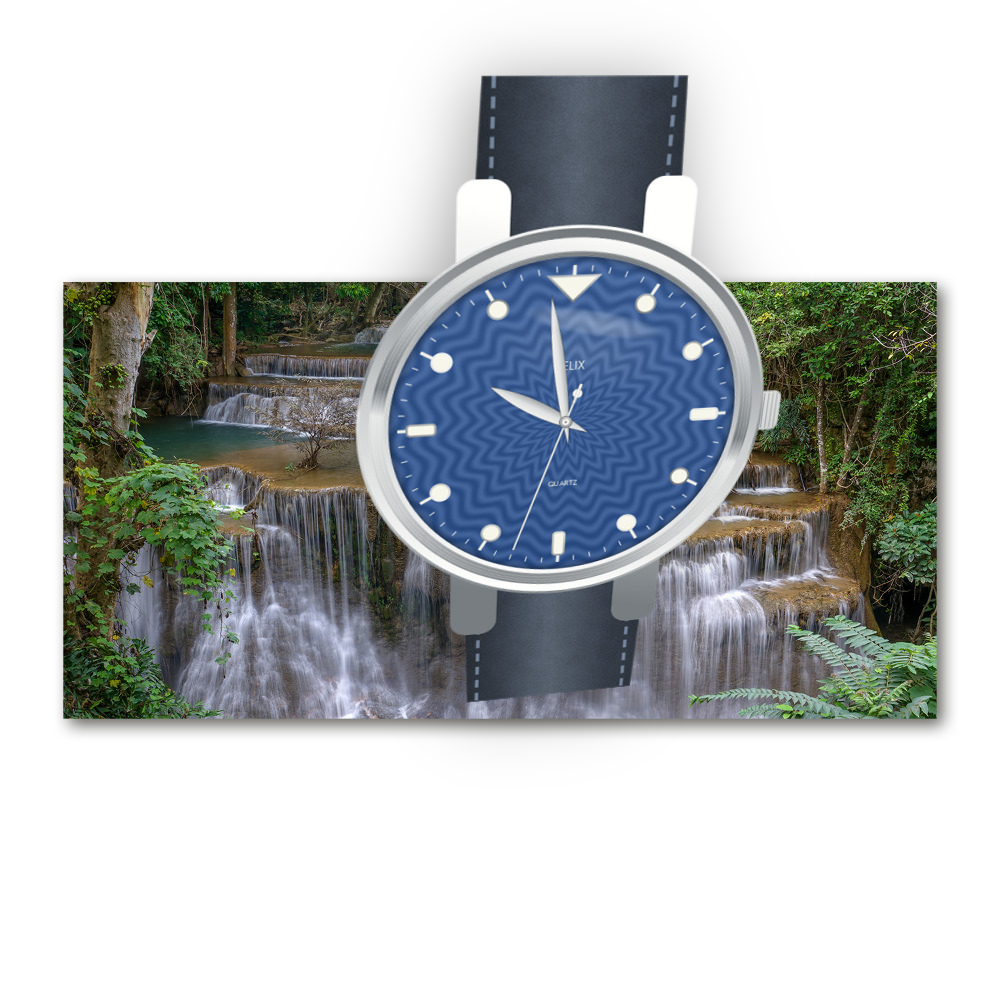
9:58:33
